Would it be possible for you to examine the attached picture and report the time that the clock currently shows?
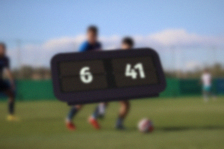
6:41
